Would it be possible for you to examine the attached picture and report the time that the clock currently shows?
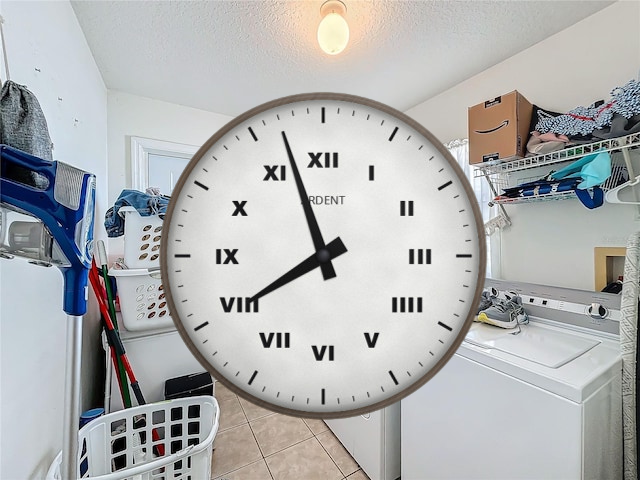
7:57
